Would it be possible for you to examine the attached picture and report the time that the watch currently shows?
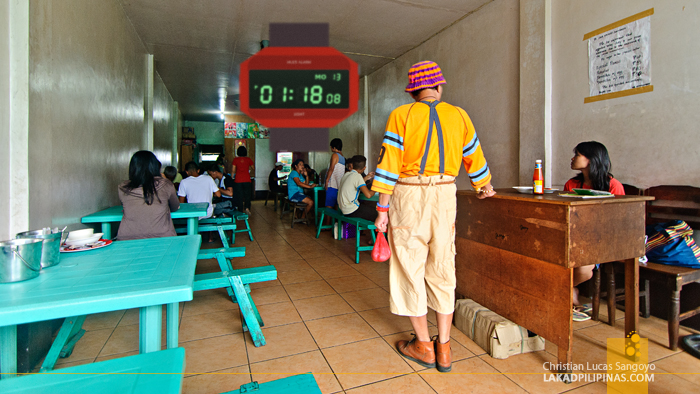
1:18
